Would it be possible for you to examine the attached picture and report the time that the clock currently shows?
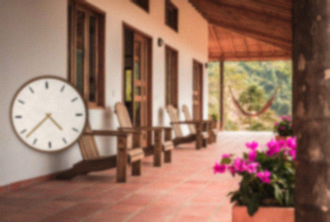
4:38
